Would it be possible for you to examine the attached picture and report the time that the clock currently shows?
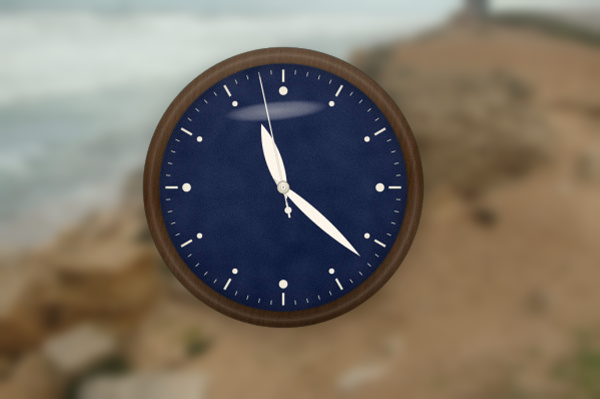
11:21:58
